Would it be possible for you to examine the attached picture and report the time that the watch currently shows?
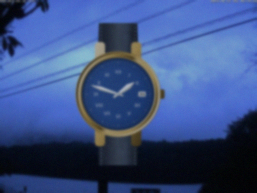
1:48
